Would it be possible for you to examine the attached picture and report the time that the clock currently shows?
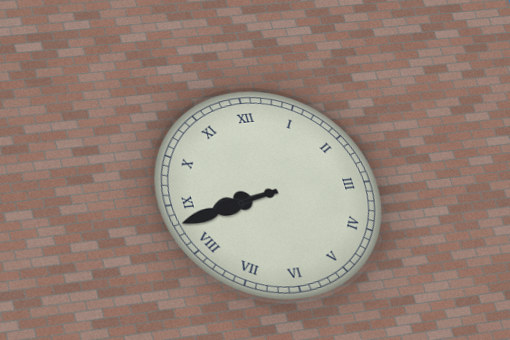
8:43
